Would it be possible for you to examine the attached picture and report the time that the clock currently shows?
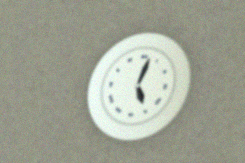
5:02
